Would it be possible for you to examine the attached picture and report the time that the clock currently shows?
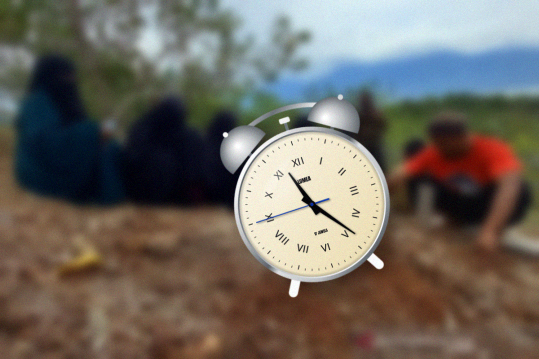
11:23:45
